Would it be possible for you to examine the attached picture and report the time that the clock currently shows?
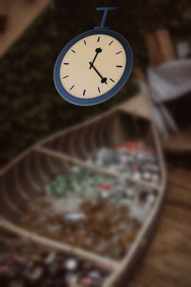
12:22
